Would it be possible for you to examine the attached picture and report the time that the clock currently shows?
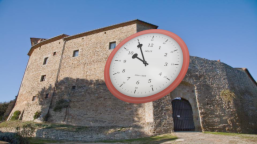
9:55
